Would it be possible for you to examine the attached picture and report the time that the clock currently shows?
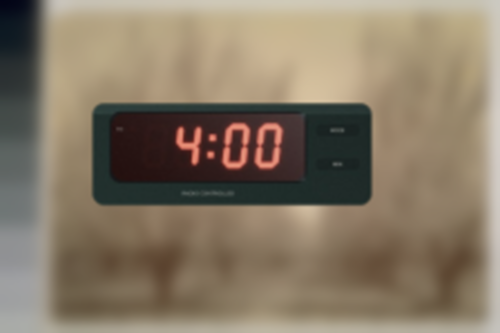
4:00
